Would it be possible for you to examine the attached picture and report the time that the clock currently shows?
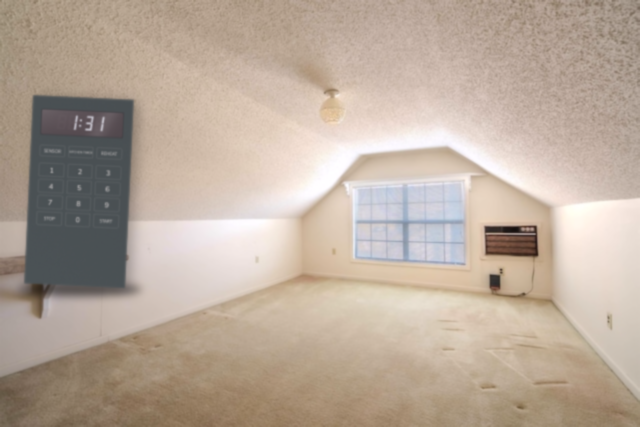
1:31
